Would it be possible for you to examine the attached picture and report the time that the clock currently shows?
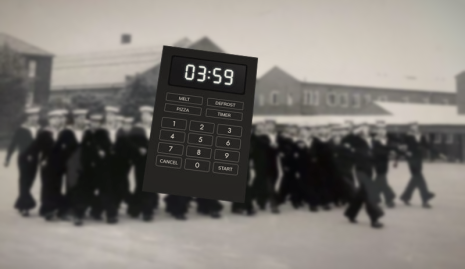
3:59
